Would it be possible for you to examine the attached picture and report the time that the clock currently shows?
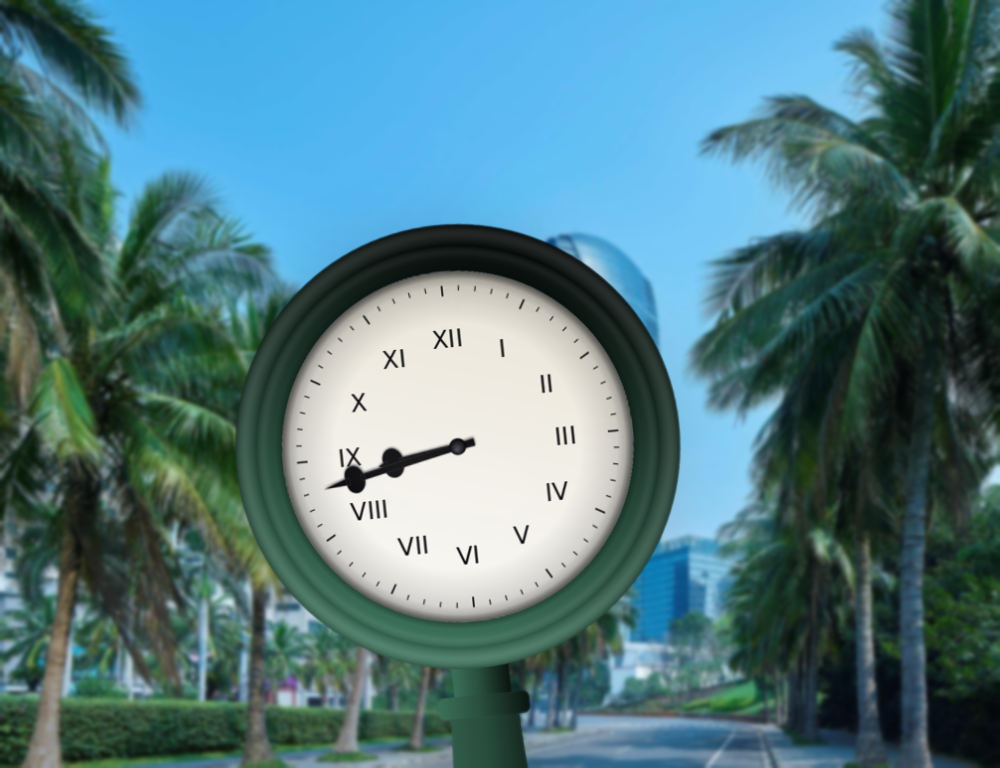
8:43
